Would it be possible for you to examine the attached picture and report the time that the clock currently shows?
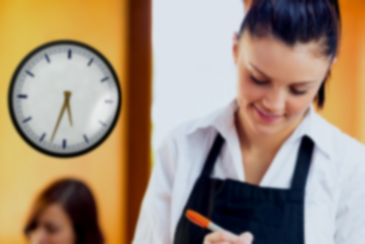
5:33
